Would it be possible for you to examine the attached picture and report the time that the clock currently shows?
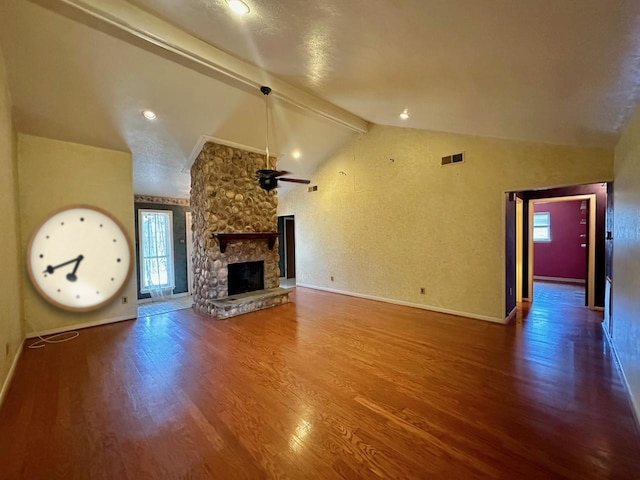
6:41
